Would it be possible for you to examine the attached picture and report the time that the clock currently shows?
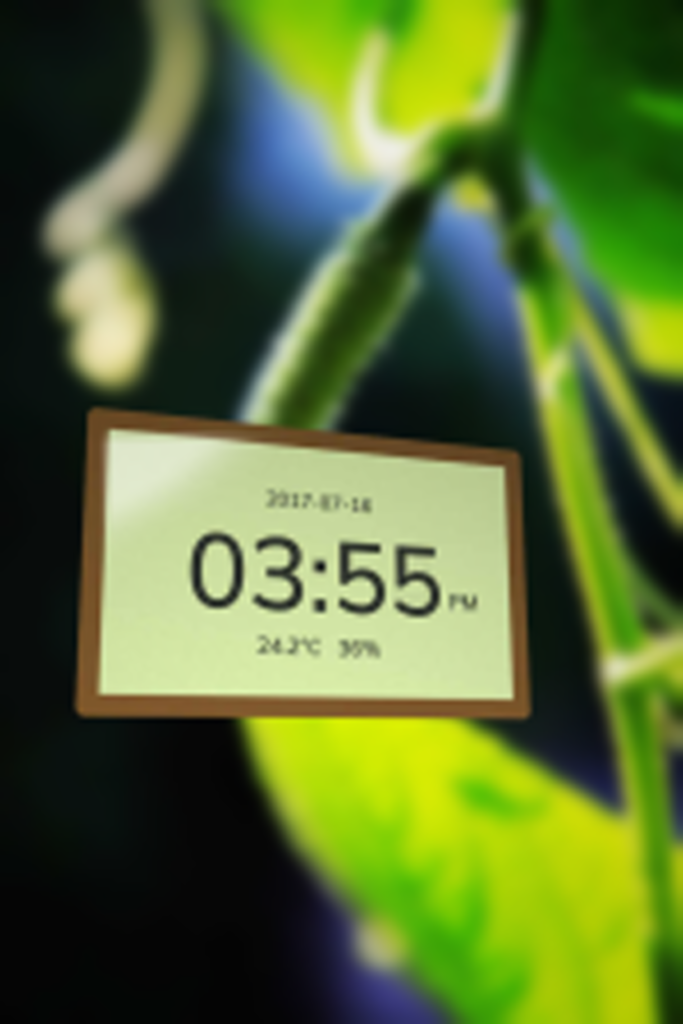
3:55
